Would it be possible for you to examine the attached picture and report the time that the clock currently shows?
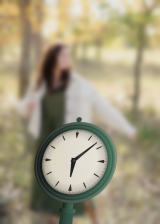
6:08
